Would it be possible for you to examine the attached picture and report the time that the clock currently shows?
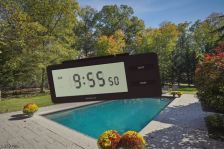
9:55:50
